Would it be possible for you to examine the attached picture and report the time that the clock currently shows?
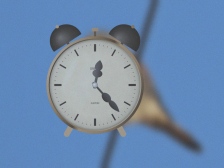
12:23
